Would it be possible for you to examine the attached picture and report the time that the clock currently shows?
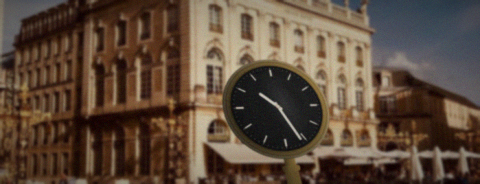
10:26
